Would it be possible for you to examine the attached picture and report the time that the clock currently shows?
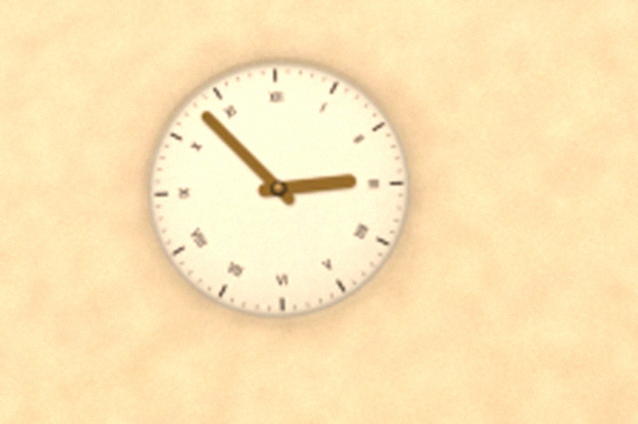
2:53
